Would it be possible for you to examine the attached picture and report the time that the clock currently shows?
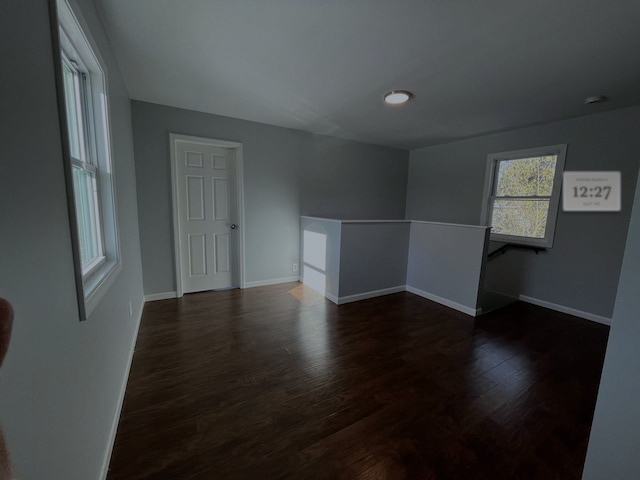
12:27
